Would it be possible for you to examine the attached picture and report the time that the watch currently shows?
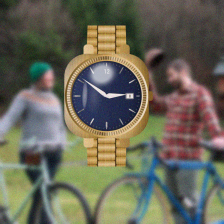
2:51
